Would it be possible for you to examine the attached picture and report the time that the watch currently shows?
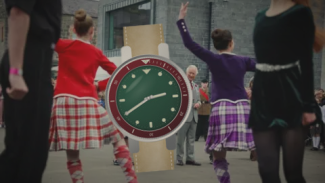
2:40
